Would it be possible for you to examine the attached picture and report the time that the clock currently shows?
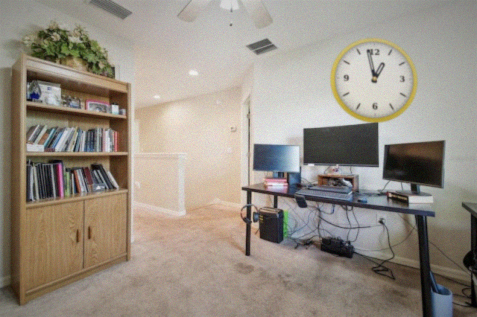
12:58
